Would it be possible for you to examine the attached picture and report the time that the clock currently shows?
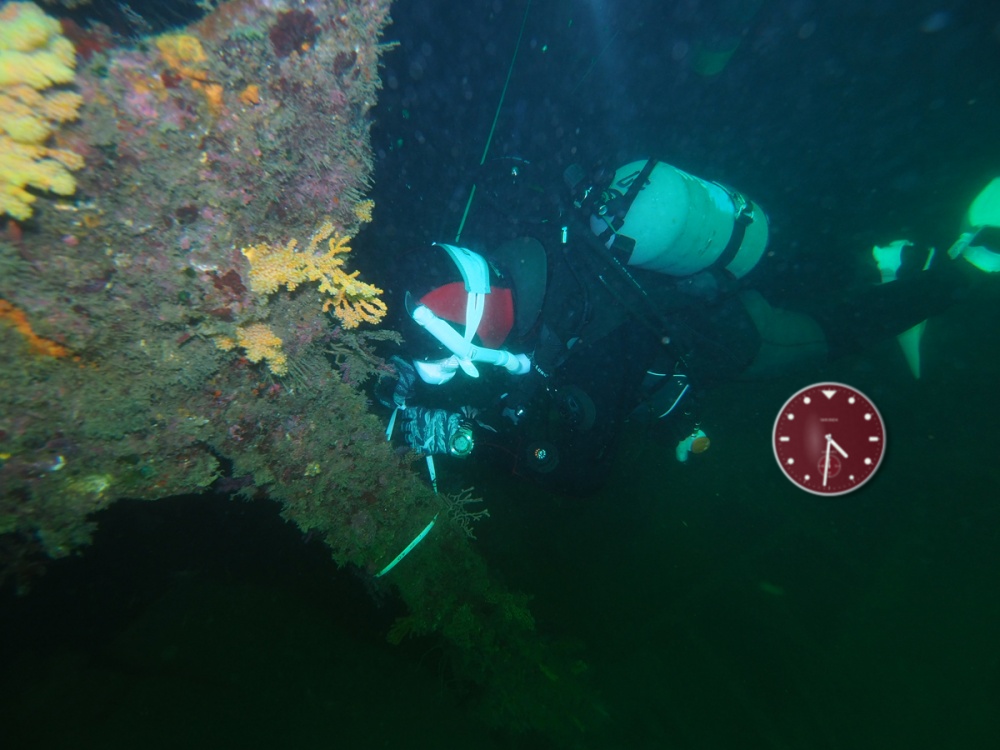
4:31
